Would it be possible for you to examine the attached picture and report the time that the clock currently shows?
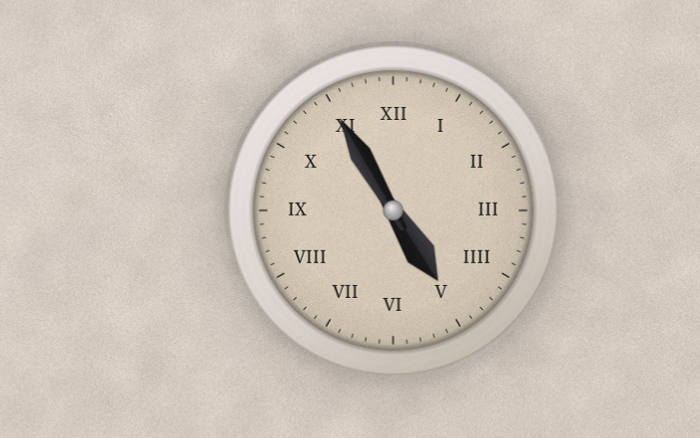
4:55
